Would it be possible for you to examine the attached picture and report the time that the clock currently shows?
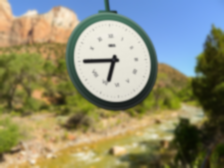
6:45
